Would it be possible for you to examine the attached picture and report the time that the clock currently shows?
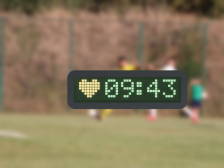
9:43
